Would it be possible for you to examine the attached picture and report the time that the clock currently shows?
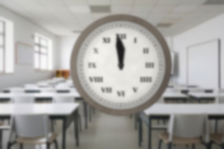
11:59
